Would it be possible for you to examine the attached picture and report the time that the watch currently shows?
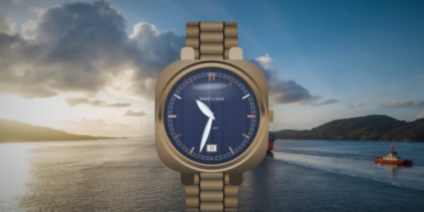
10:33
